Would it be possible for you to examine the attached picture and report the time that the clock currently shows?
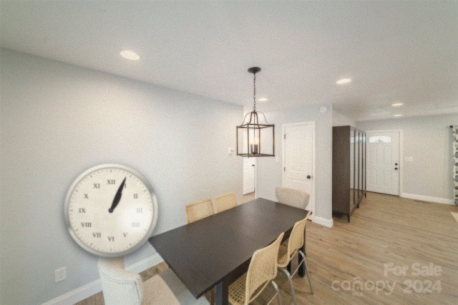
1:04
